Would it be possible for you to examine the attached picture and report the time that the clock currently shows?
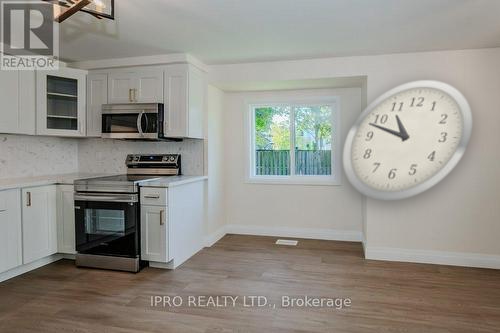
10:48
